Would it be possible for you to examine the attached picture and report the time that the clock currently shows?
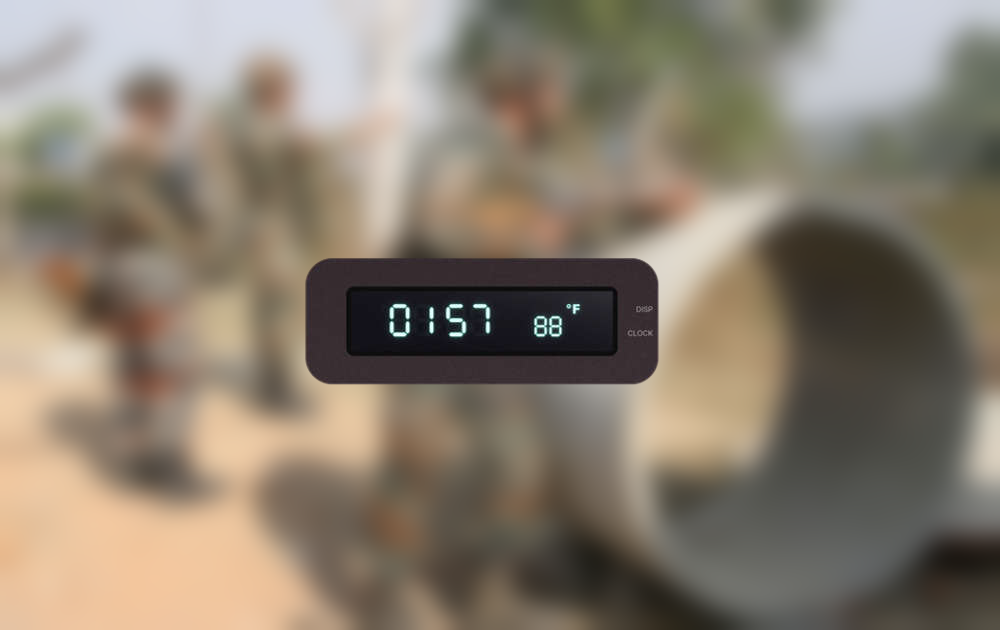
1:57
